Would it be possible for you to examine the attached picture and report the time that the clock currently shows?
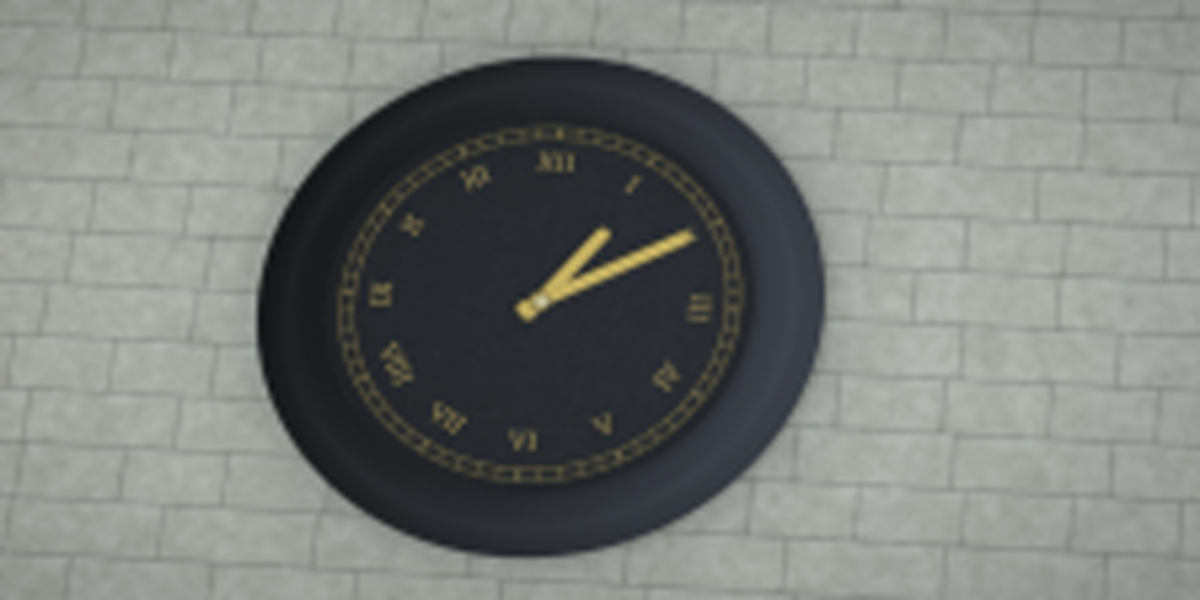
1:10
